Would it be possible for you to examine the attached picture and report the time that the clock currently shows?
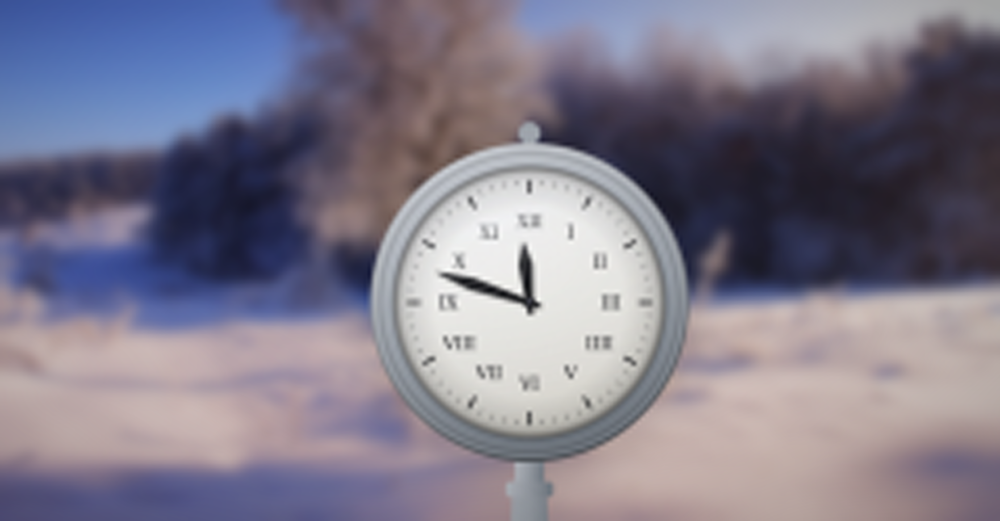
11:48
